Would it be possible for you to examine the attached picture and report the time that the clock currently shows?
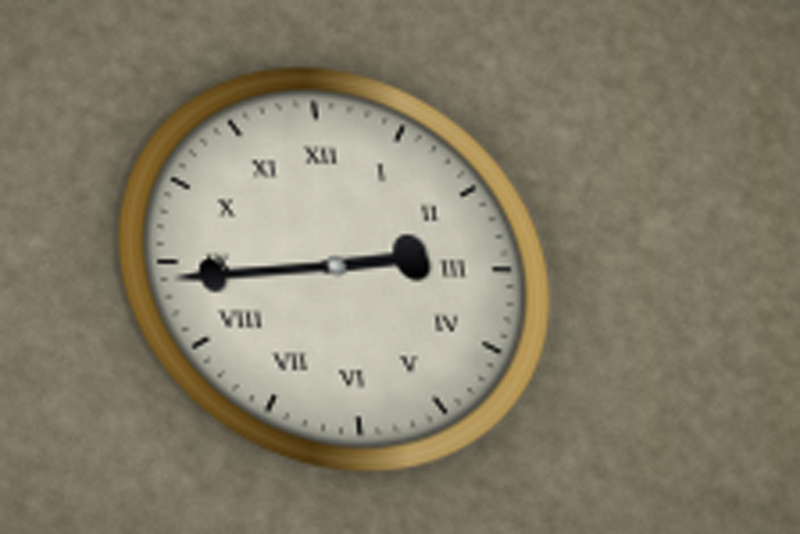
2:44
